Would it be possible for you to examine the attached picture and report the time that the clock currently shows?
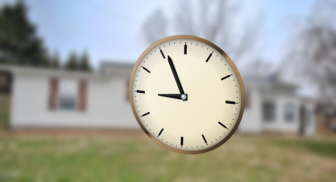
8:56
